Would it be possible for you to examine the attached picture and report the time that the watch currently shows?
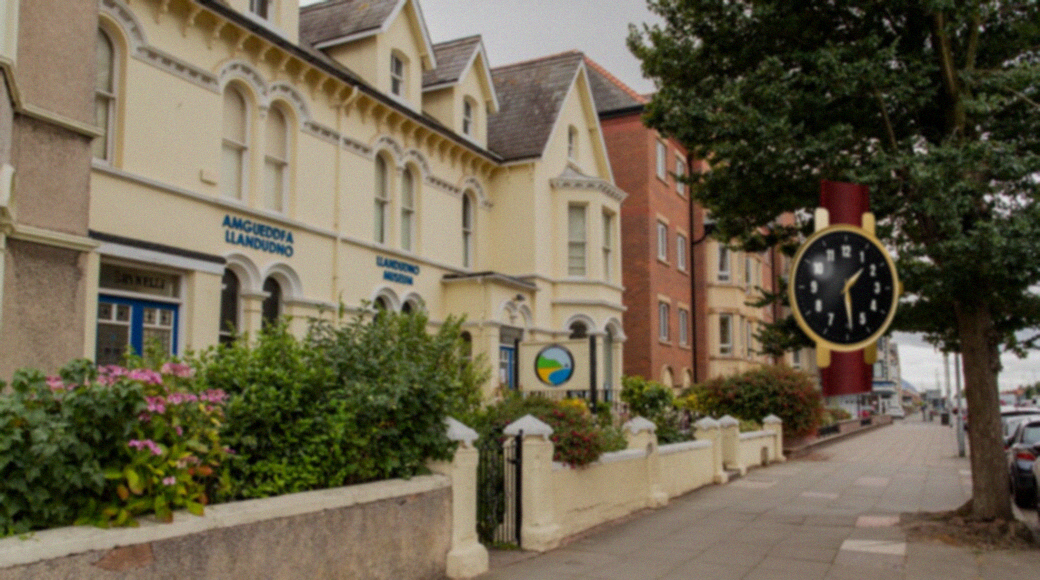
1:29
